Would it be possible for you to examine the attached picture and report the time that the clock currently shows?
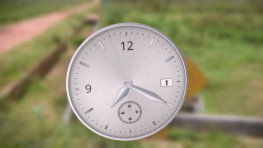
7:20
